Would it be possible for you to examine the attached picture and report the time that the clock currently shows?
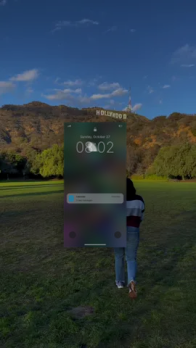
8:02
